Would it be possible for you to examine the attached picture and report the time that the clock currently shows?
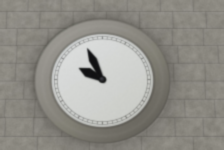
9:56
